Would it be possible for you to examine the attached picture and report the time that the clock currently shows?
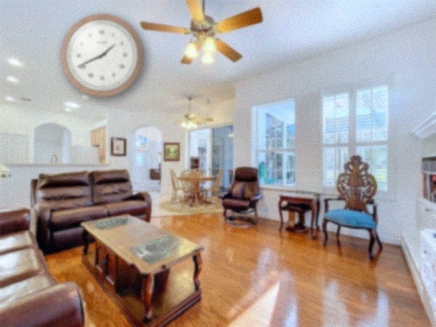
1:41
